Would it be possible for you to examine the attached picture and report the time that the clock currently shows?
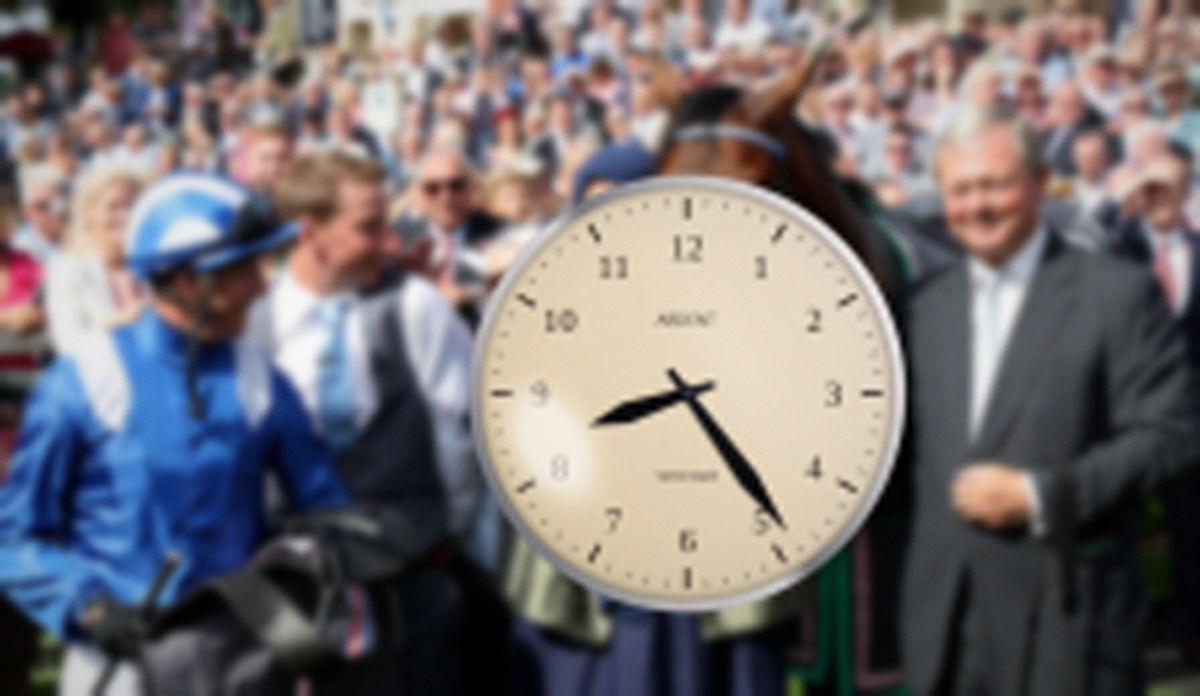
8:24
